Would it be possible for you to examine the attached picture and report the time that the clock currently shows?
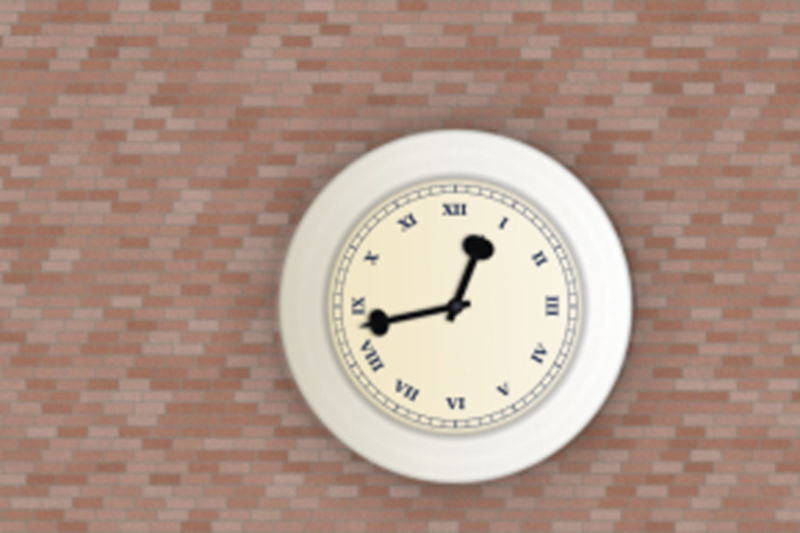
12:43
